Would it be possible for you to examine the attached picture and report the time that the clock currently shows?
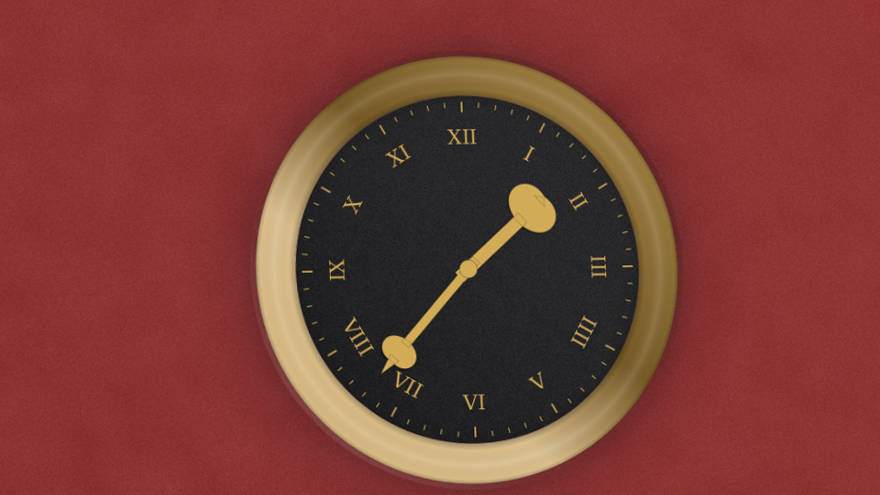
1:37
